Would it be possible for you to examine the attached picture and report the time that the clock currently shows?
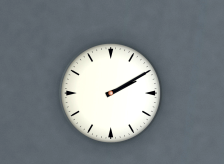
2:10
